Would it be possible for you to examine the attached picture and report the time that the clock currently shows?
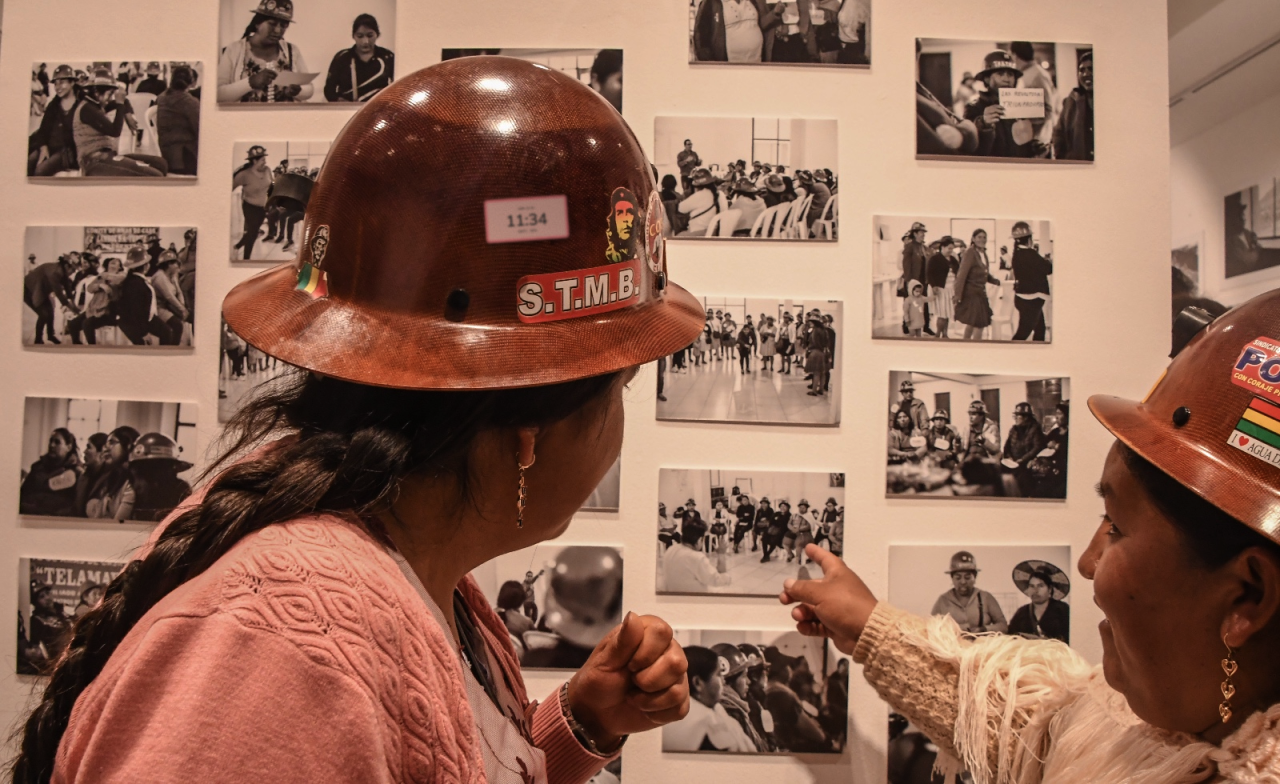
11:34
